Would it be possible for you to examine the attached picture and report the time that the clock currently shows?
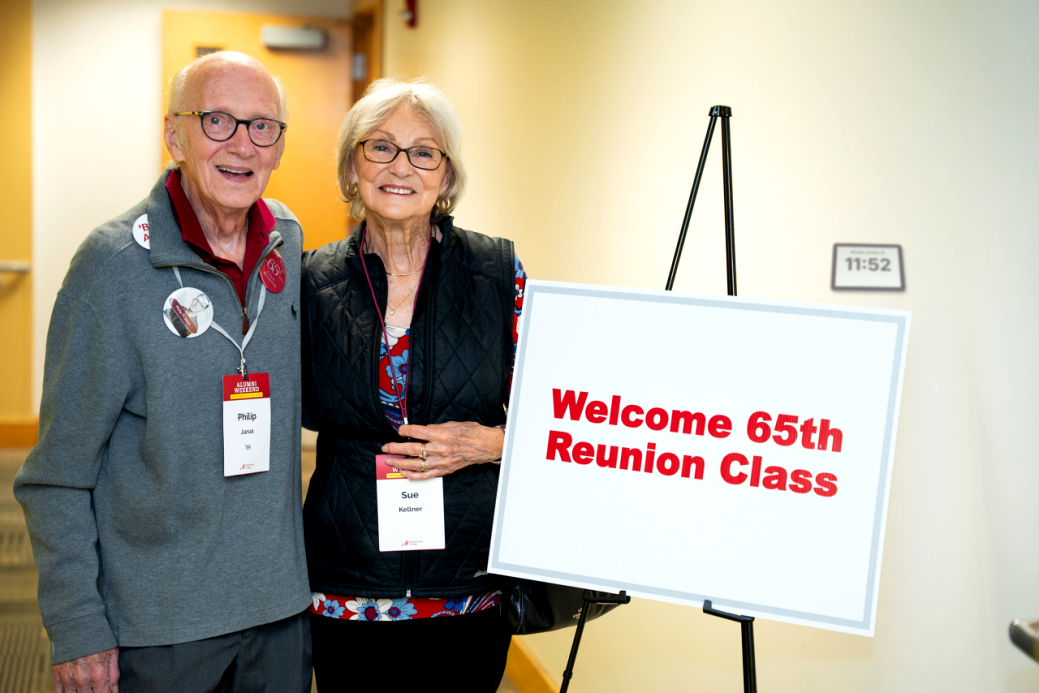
11:52
